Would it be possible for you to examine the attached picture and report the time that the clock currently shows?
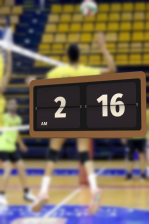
2:16
